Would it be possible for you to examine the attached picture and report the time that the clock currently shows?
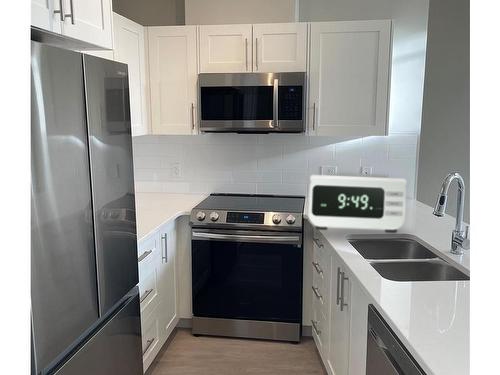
9:49
